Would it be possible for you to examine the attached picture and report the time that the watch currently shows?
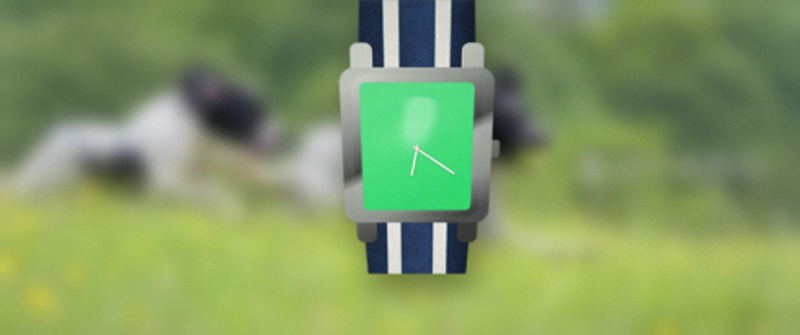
6:21
